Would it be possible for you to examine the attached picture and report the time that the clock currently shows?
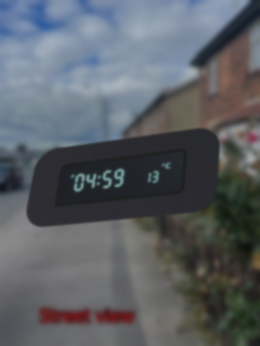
4:59
